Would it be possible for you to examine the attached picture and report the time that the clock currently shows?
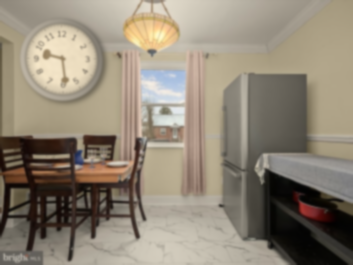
9:29
